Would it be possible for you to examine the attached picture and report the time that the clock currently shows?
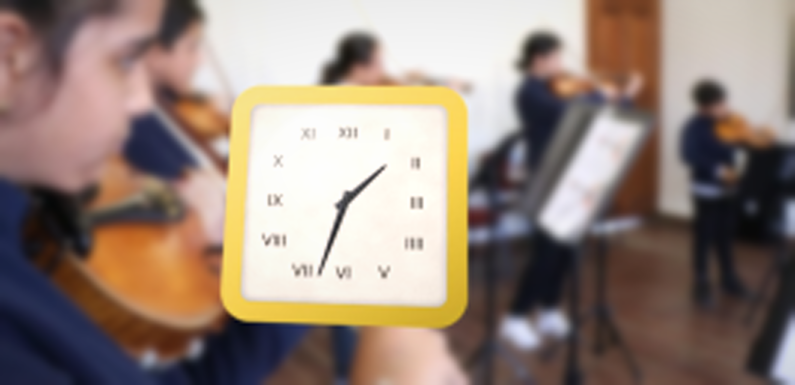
1:33
